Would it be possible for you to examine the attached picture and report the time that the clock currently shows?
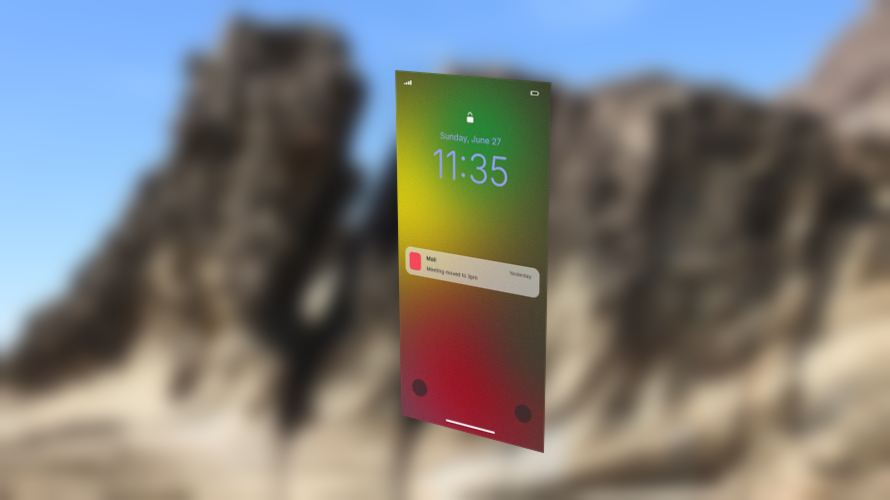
11:35
